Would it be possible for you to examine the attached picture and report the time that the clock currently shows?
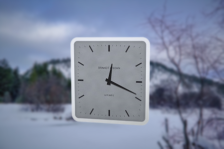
12:19
